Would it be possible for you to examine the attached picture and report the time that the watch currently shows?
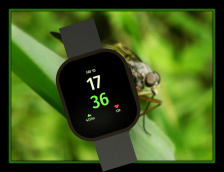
17:36
